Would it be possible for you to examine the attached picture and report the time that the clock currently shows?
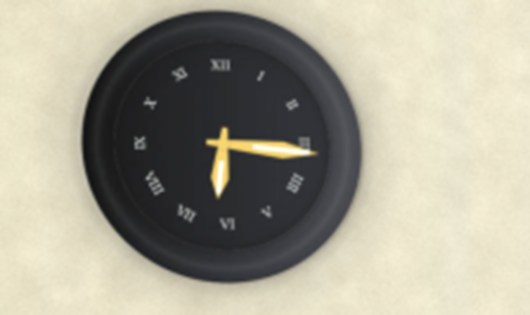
6:16
